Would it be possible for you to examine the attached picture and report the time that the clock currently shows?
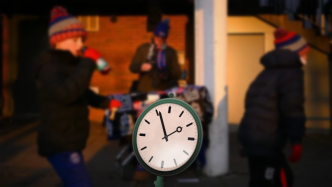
1:56
